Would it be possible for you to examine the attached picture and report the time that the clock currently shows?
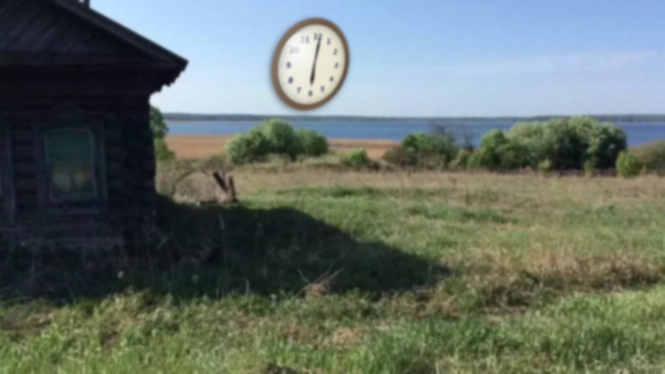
6:01
